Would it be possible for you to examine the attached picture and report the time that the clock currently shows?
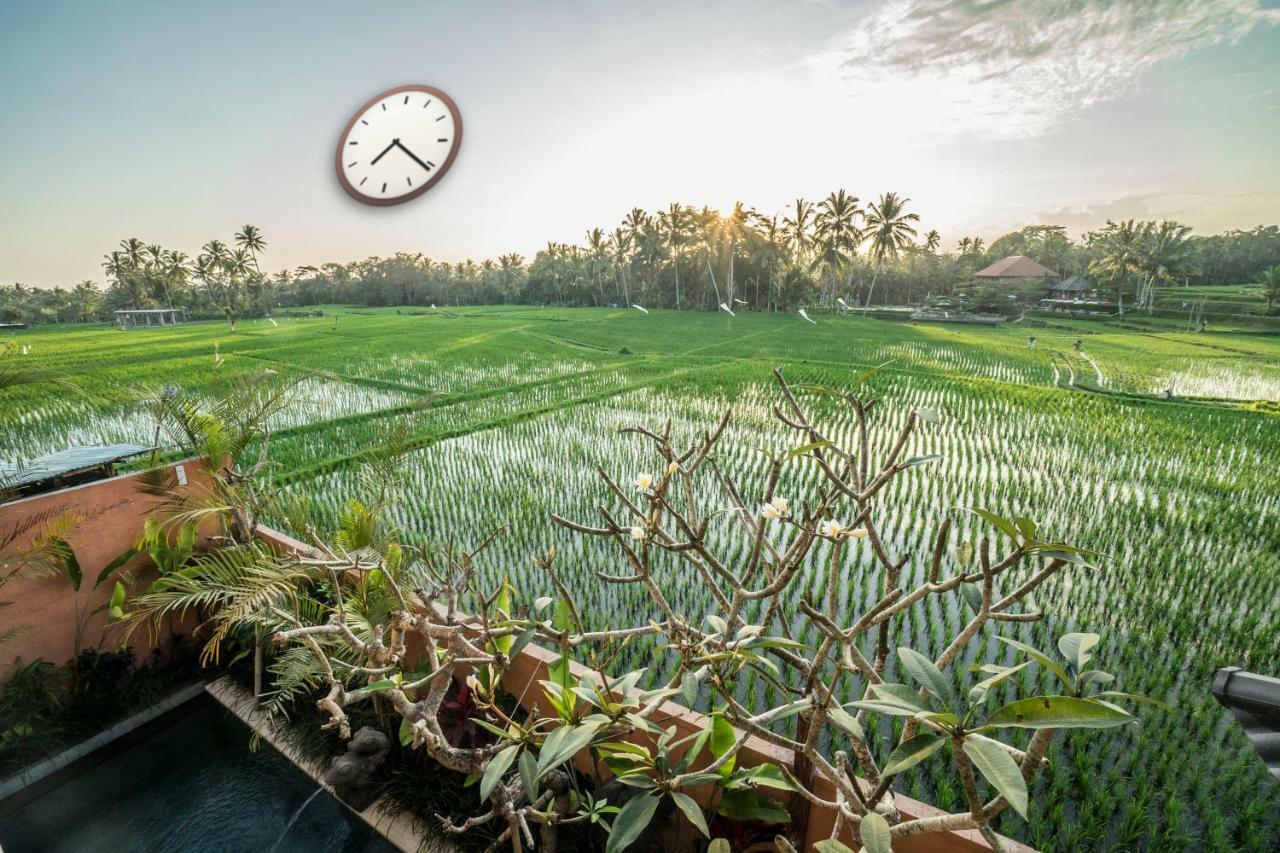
7:21
